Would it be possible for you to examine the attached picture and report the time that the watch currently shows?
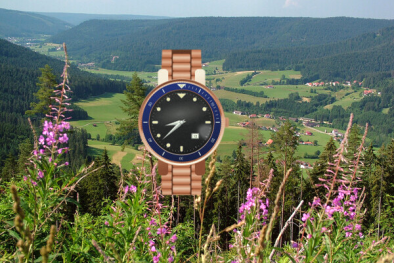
8:38
